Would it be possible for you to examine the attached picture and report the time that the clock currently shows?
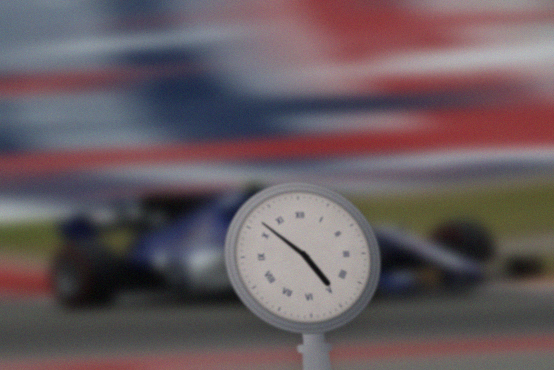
4:52
